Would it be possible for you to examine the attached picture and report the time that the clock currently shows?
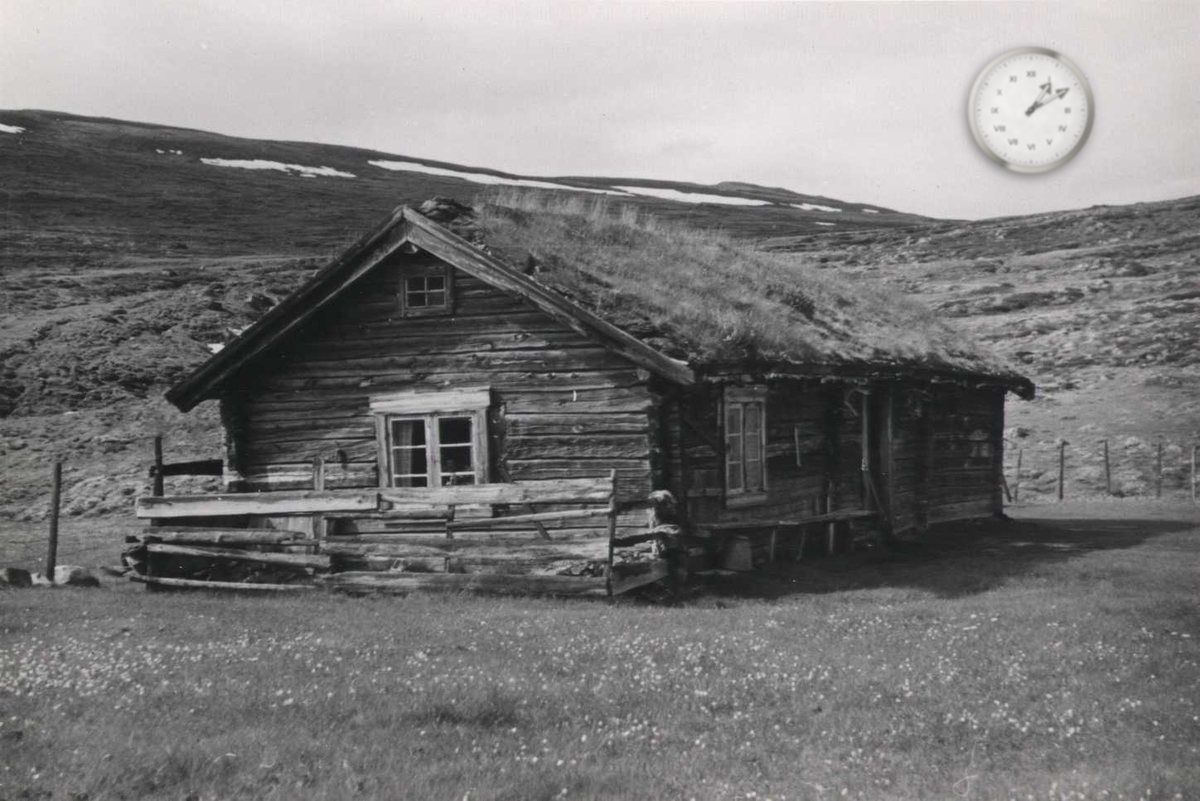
1:10
